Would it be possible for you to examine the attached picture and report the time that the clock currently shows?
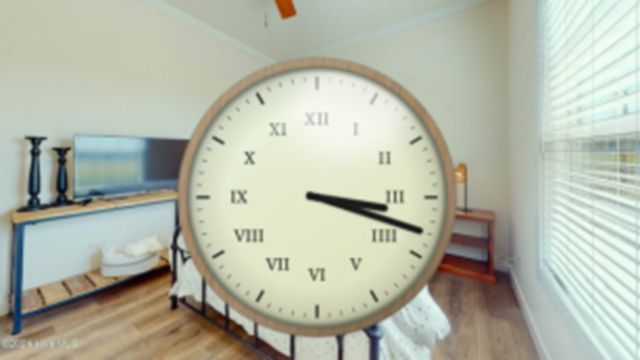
3:18
